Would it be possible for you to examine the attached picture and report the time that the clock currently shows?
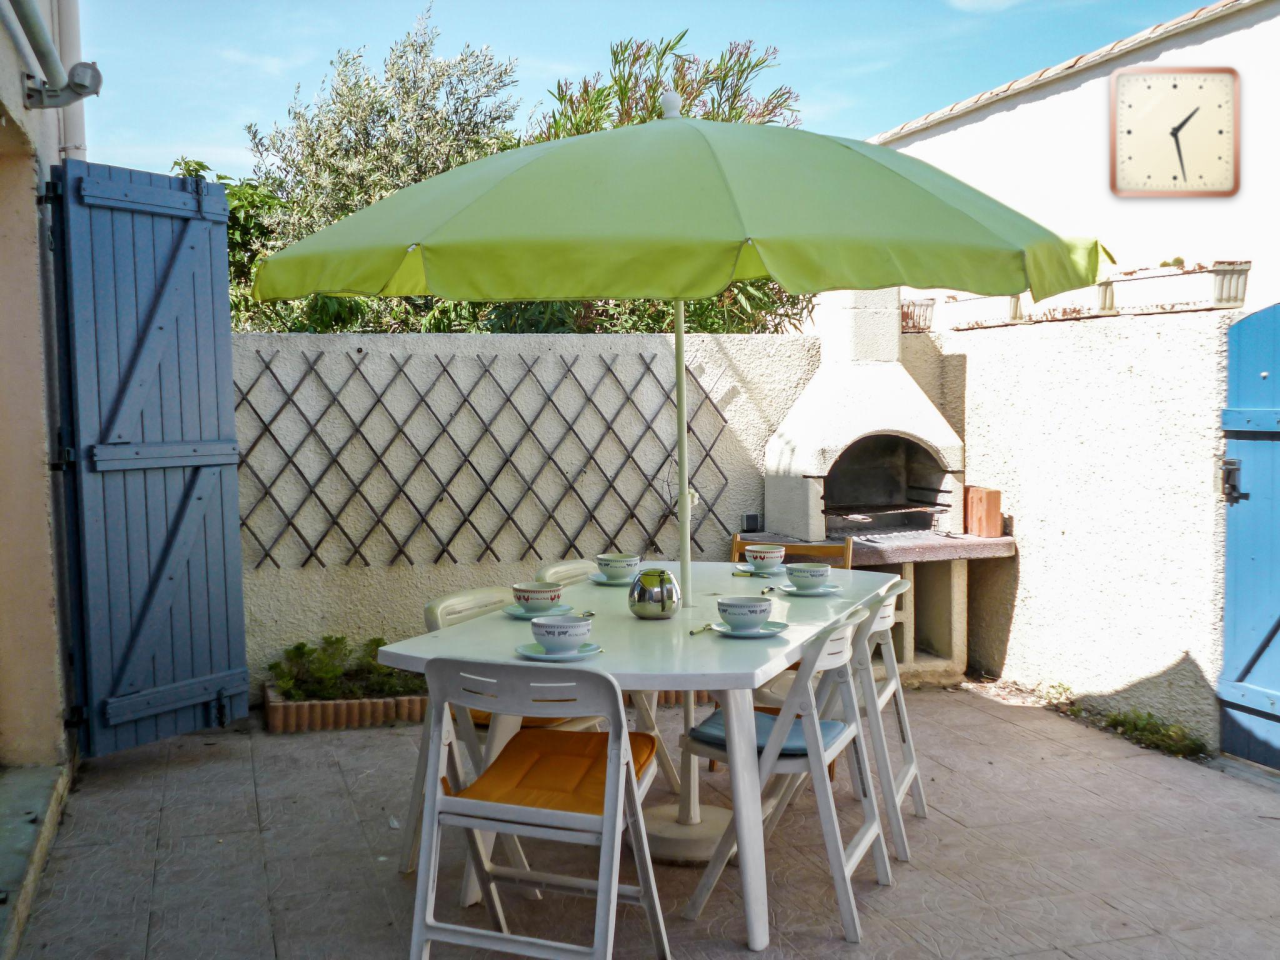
1:28
